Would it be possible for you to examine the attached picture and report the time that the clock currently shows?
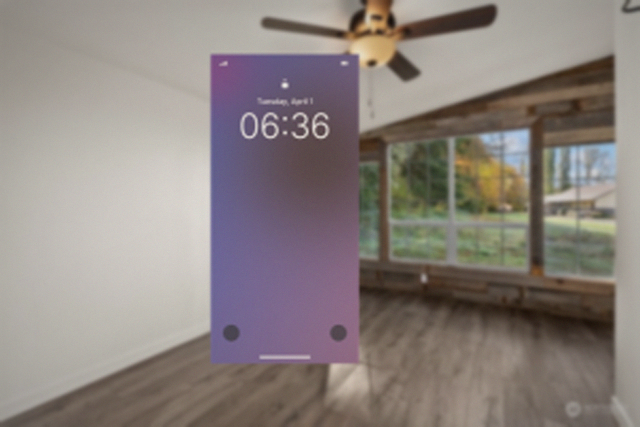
6:36
